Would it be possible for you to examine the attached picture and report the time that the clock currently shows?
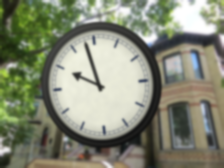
9:58
